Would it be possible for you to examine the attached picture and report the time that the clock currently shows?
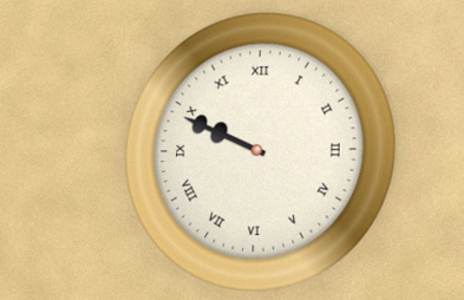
9:49
